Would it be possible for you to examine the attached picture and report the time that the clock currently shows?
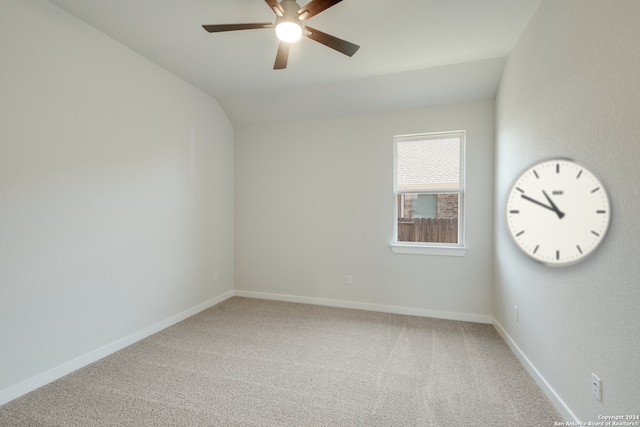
10:49
